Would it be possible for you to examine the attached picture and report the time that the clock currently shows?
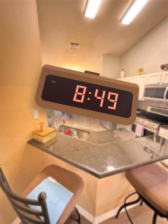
8:49
